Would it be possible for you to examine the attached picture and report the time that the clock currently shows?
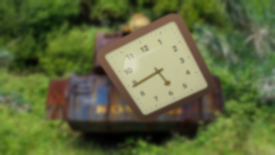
5:44
